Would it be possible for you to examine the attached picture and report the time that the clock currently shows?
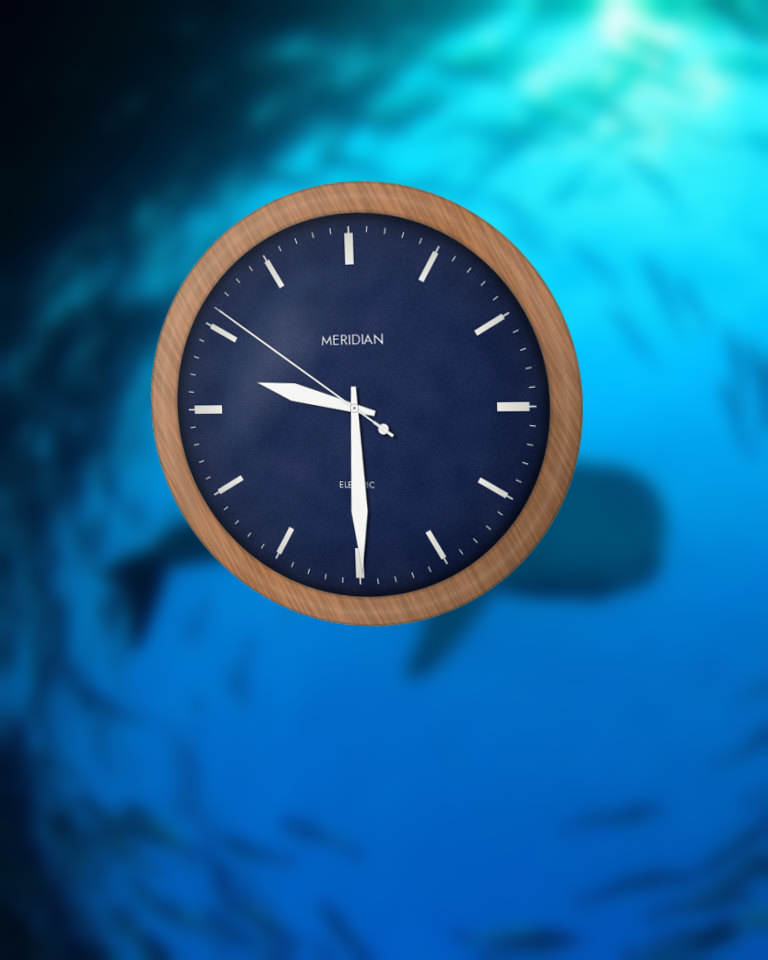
9:29:51
